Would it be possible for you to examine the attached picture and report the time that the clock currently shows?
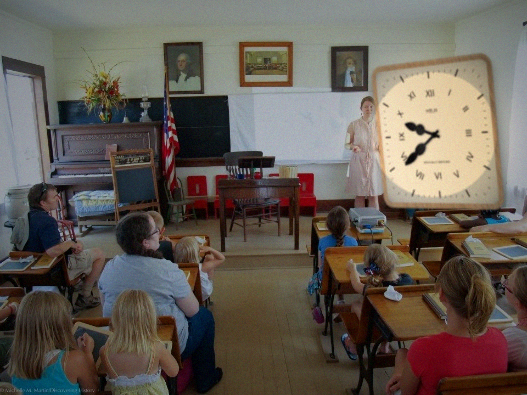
9:39
